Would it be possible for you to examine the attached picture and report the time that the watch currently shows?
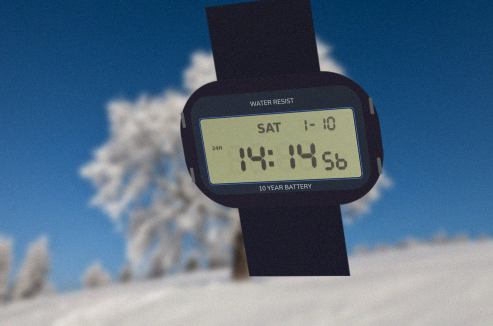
14:14:56
